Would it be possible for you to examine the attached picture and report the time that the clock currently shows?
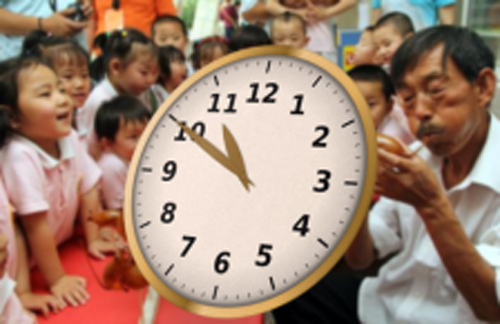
10:50
